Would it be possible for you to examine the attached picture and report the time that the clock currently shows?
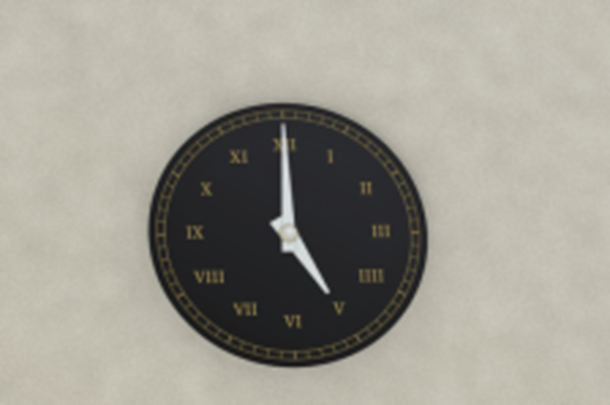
5:00
